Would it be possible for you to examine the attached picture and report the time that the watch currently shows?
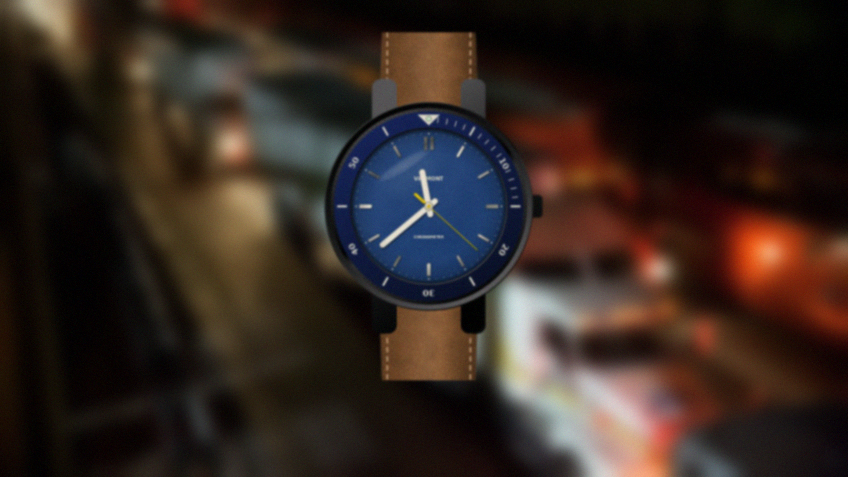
11:38:22
